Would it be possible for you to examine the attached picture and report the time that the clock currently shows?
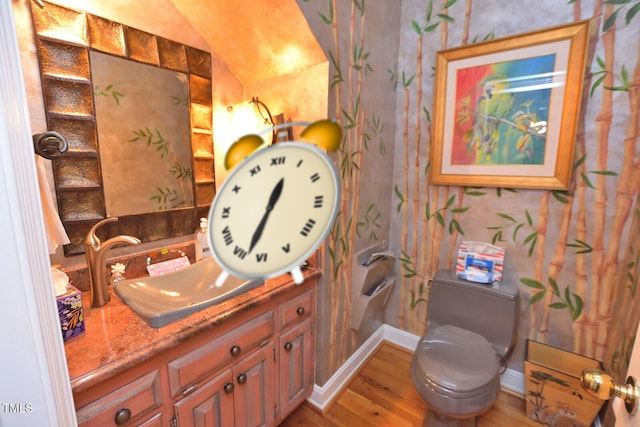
12:33
